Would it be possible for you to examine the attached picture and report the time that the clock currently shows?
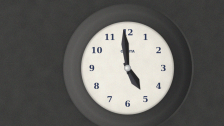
4:59
